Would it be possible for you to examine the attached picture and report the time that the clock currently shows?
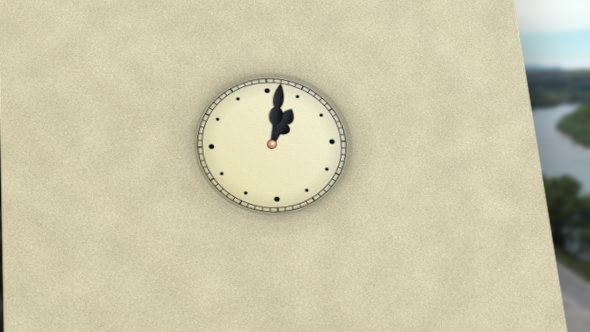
1:02
